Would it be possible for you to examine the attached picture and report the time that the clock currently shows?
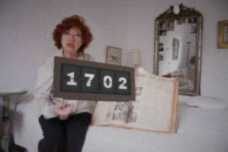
17:02
